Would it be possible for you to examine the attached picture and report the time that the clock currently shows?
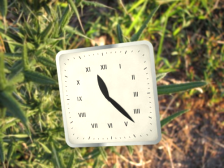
11:23
